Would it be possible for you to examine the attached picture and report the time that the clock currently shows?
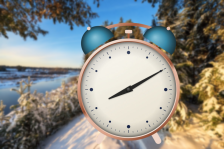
8:10
